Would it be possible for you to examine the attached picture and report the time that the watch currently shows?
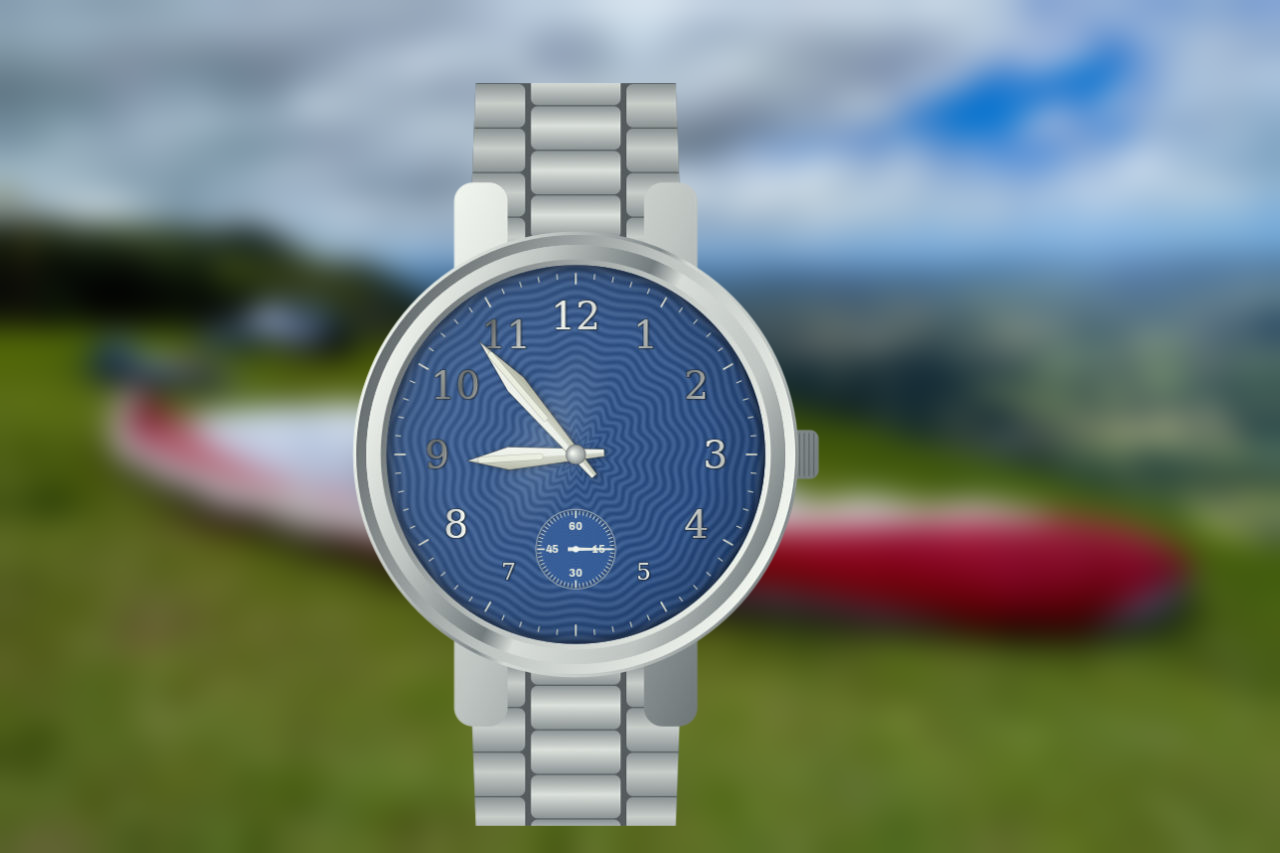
8:53:15
